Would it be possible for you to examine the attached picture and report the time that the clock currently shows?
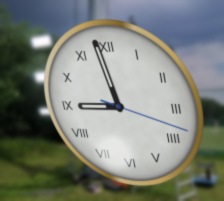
8:58:18
